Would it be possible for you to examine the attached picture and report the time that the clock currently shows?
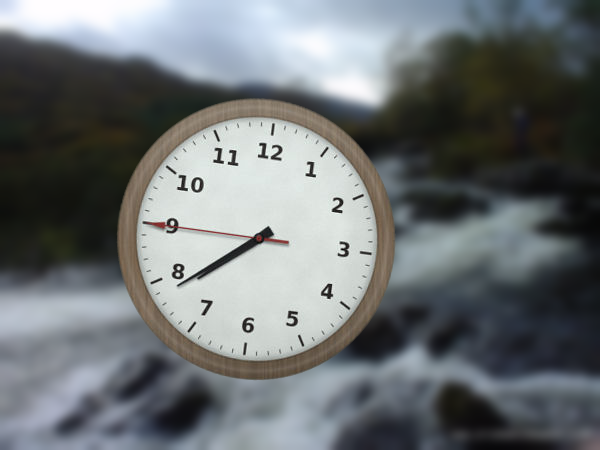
7:38:45
